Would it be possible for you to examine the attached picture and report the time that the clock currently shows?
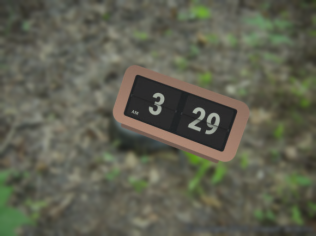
3:29
